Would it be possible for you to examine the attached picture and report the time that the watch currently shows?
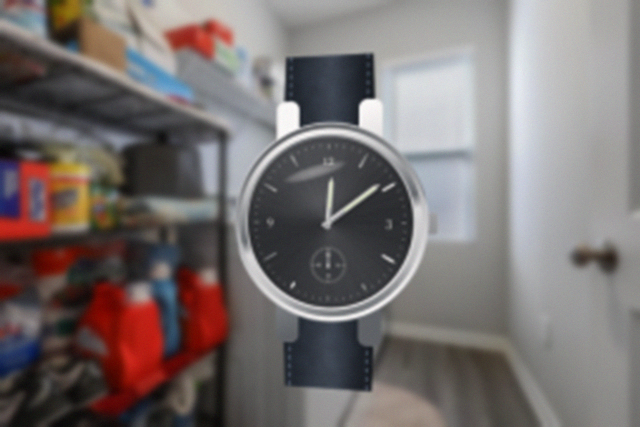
12:09
